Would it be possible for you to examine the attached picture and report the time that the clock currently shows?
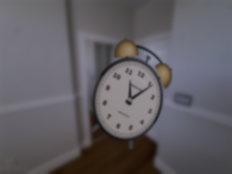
11:06
